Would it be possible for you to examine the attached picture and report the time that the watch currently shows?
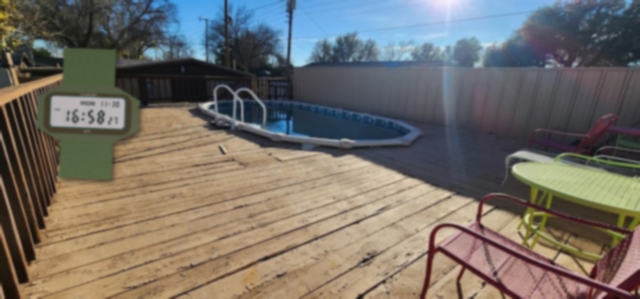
16:58
